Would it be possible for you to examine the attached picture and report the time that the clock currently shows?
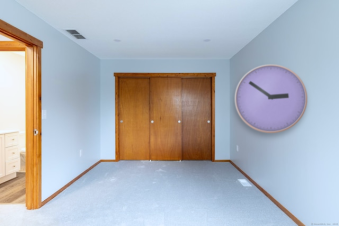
2:51
